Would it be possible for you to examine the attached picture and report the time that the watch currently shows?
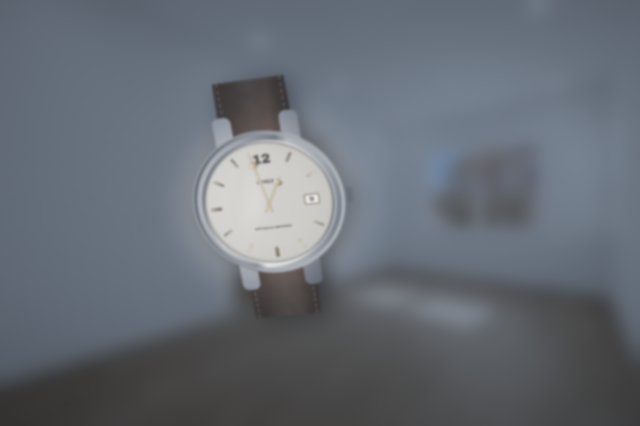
12:58
